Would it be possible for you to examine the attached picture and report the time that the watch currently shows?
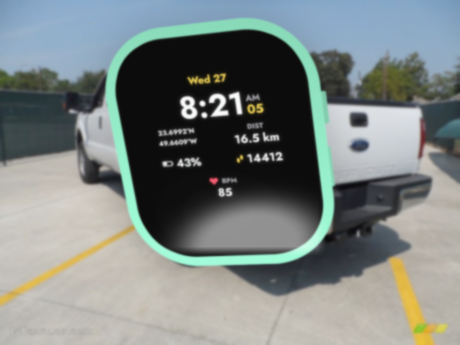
8:21:05
